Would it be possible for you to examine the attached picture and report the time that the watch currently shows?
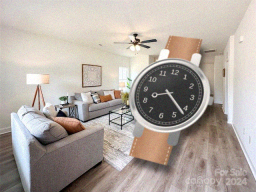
8:22
